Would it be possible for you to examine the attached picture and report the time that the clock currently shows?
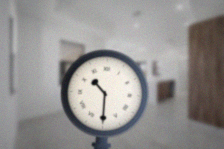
10:30
